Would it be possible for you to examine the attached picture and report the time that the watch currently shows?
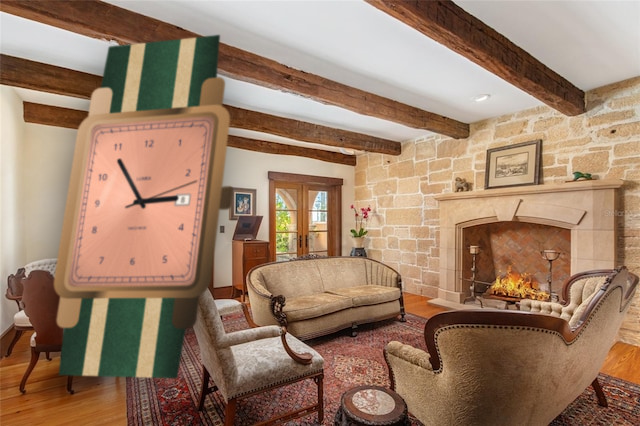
2:54:12
